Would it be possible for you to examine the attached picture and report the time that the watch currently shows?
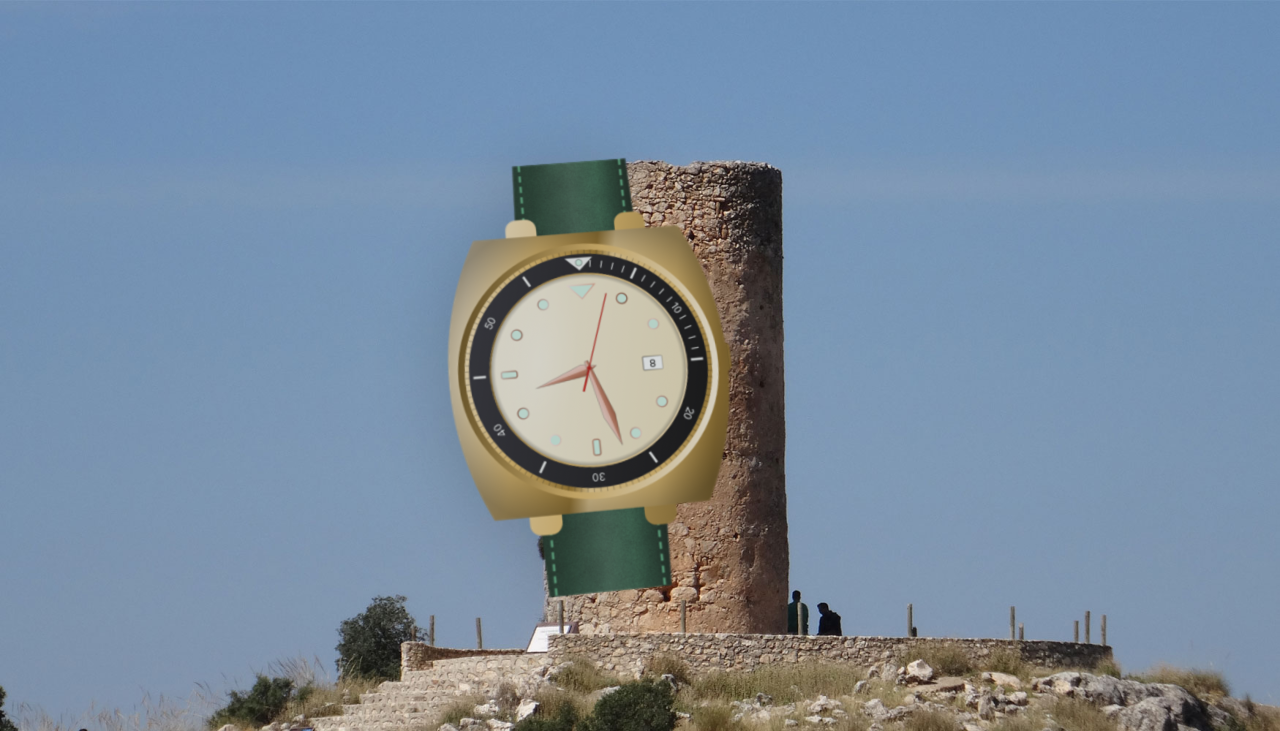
8:27:03
